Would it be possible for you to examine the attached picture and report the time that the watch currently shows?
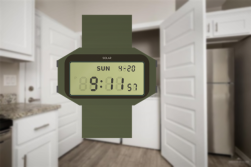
9:11:57
